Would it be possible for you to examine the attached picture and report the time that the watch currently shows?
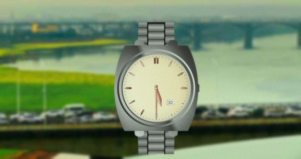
5:30
